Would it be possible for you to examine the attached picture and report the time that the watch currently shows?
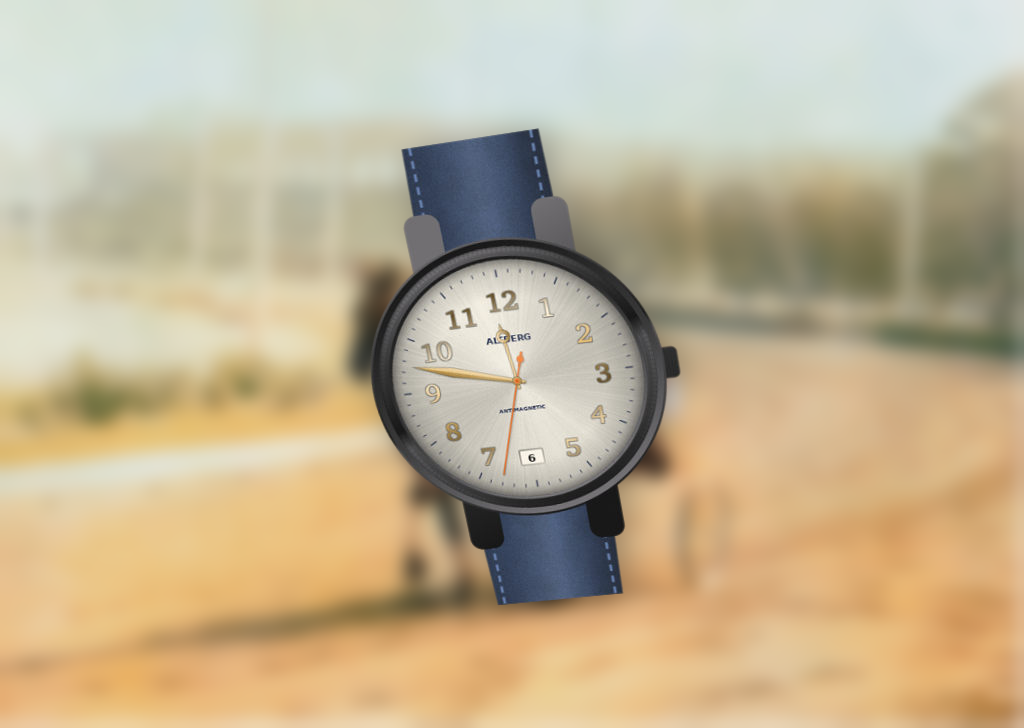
11:47:33
